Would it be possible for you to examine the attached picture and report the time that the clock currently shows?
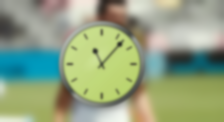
11:07
